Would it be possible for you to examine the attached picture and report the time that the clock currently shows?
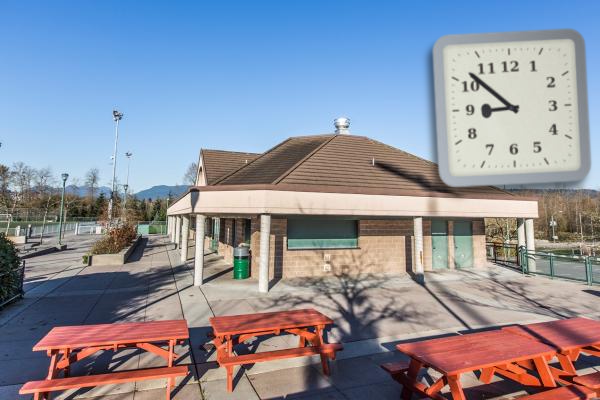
8:52
